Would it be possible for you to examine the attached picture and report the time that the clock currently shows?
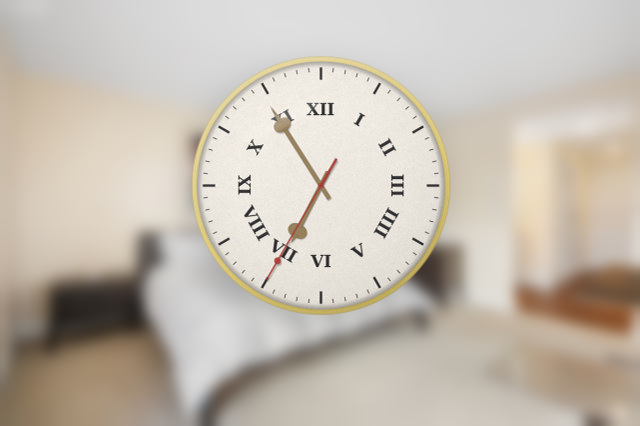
6:54:35
